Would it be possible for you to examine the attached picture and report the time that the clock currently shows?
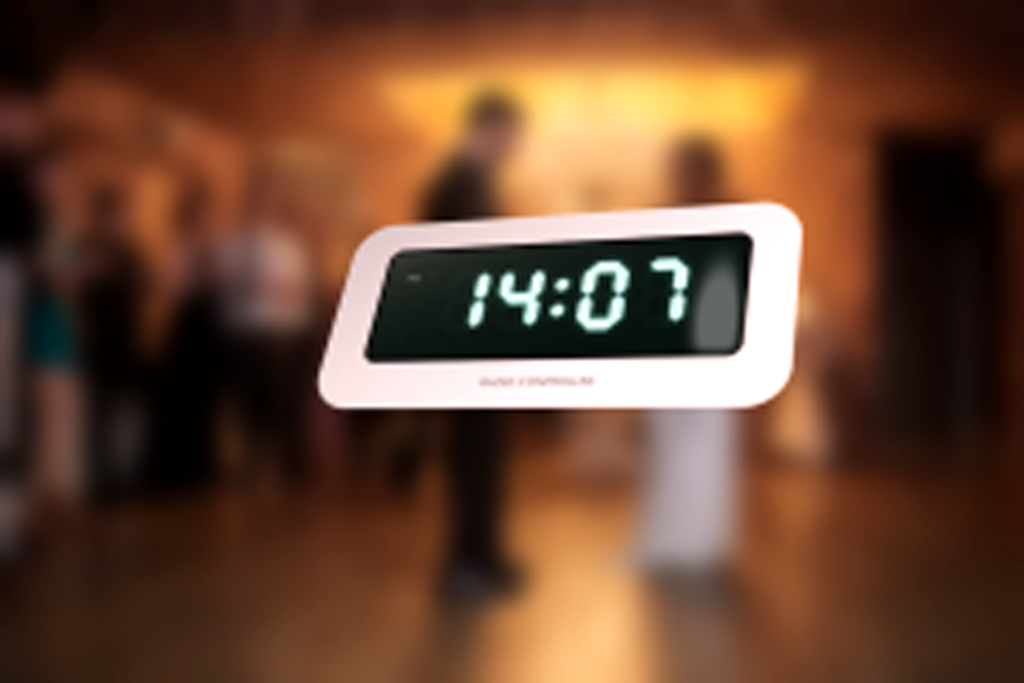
14:07
